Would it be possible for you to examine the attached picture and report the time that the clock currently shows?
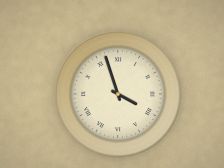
3:57
